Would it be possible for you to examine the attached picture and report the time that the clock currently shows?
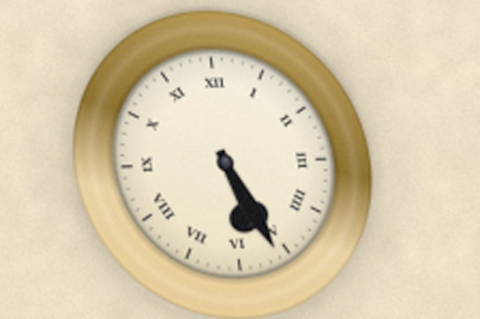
5:26
